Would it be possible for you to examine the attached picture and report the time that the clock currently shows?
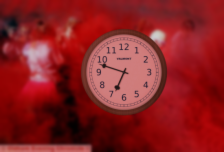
6:48
